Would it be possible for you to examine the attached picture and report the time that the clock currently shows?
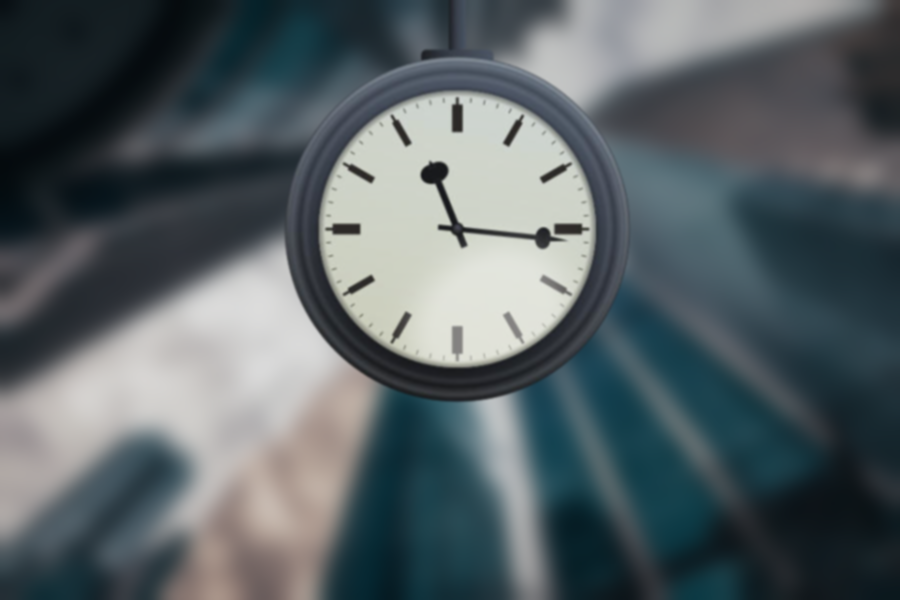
11:16
